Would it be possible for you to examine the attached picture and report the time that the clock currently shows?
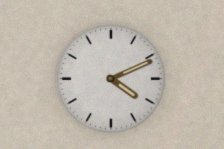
4:11
